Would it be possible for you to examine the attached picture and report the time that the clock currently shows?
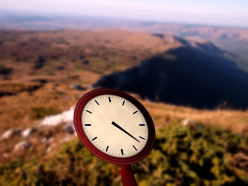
4:22
